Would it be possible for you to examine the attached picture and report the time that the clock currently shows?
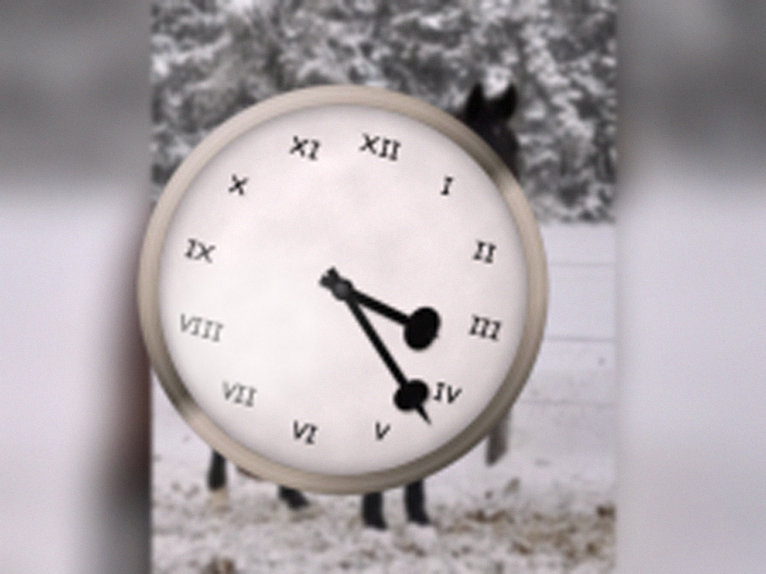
3:22
